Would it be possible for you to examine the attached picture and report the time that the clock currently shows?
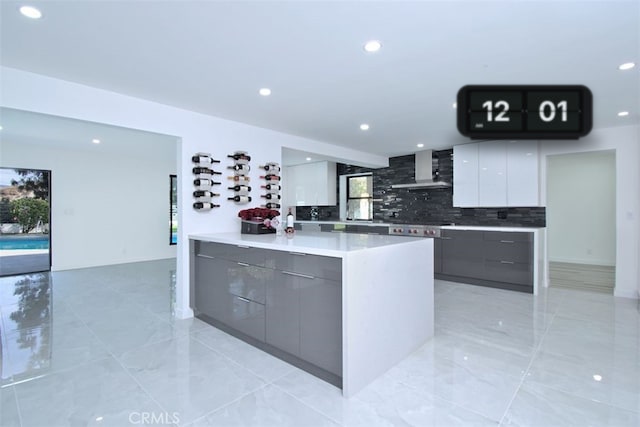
12:01
